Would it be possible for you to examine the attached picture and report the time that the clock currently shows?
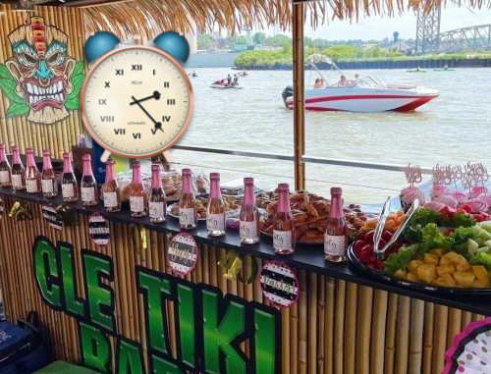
2:23
